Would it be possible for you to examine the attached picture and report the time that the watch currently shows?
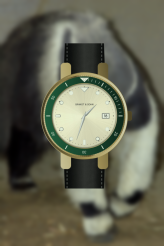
1:33
